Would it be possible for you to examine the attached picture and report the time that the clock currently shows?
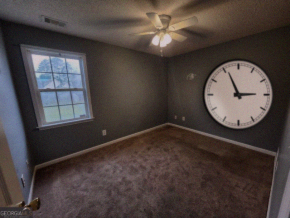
2:56
